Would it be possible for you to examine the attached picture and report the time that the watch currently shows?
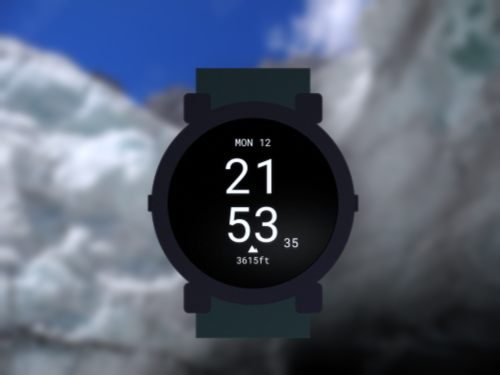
21:53:35
